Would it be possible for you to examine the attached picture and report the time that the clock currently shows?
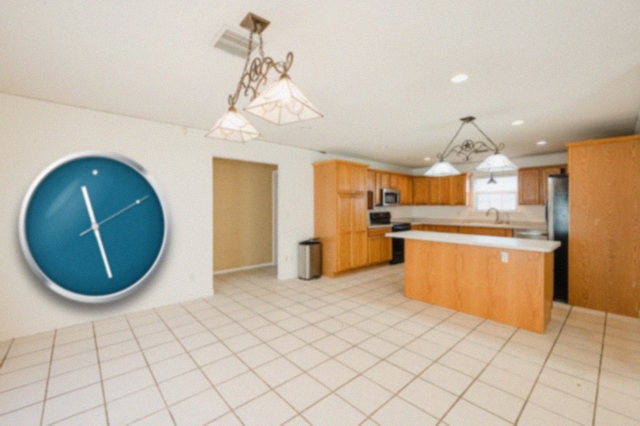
11:27:10
